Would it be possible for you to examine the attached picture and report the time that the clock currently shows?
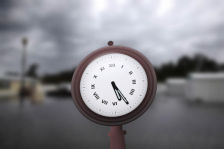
5:25
